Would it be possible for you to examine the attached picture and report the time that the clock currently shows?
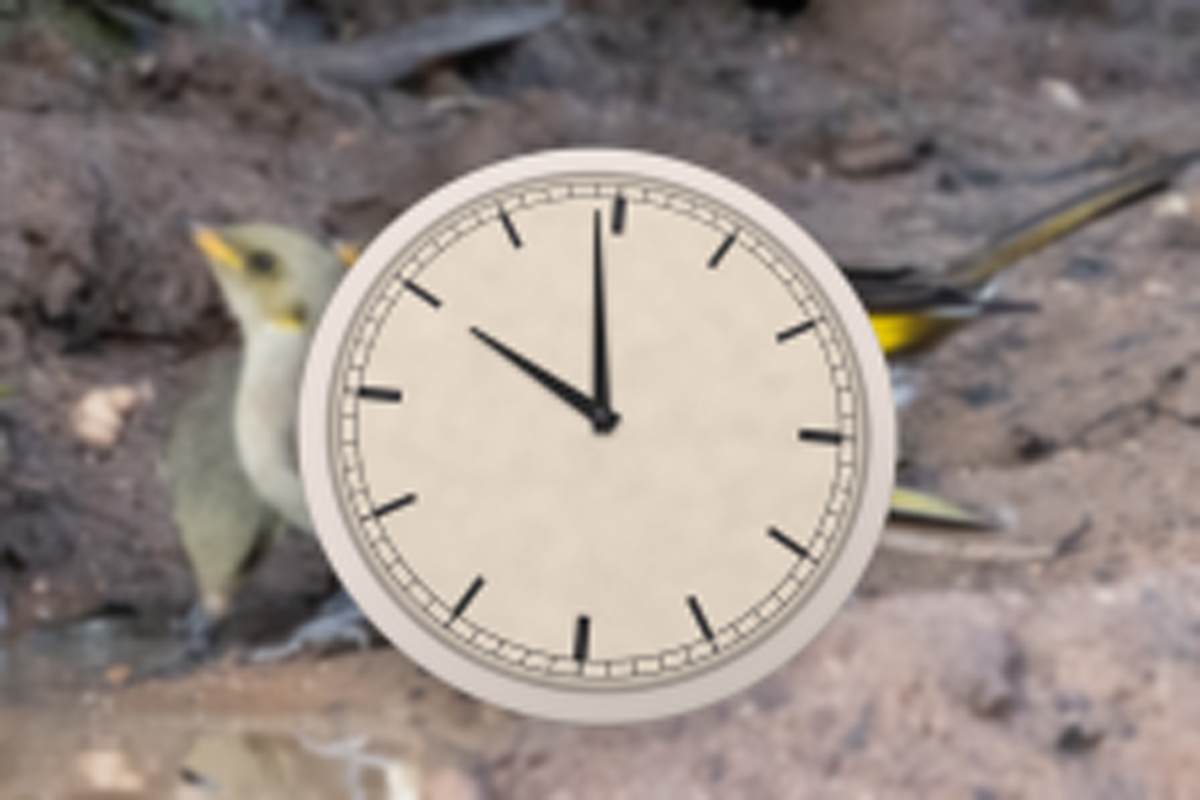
9:59
